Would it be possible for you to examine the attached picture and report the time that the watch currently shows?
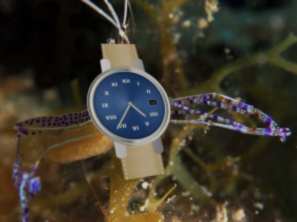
4:36
